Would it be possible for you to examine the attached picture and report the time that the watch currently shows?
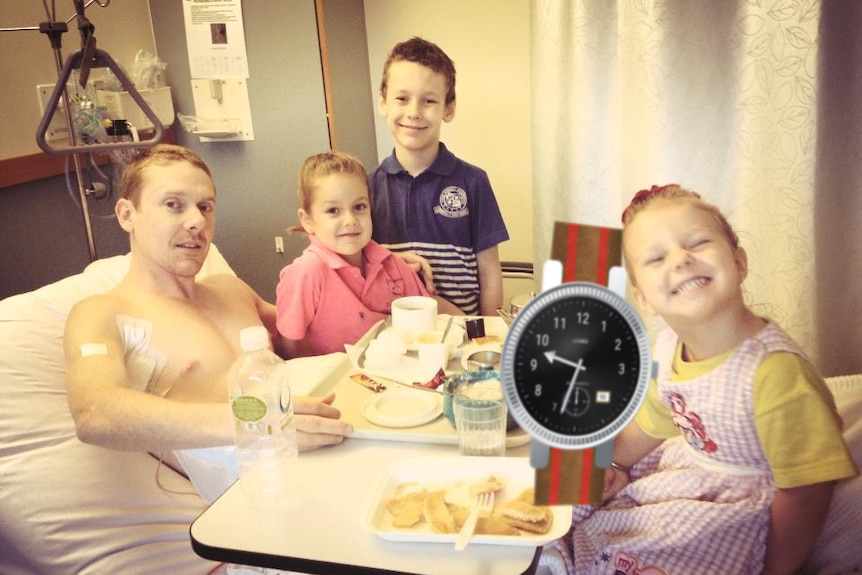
9:33
